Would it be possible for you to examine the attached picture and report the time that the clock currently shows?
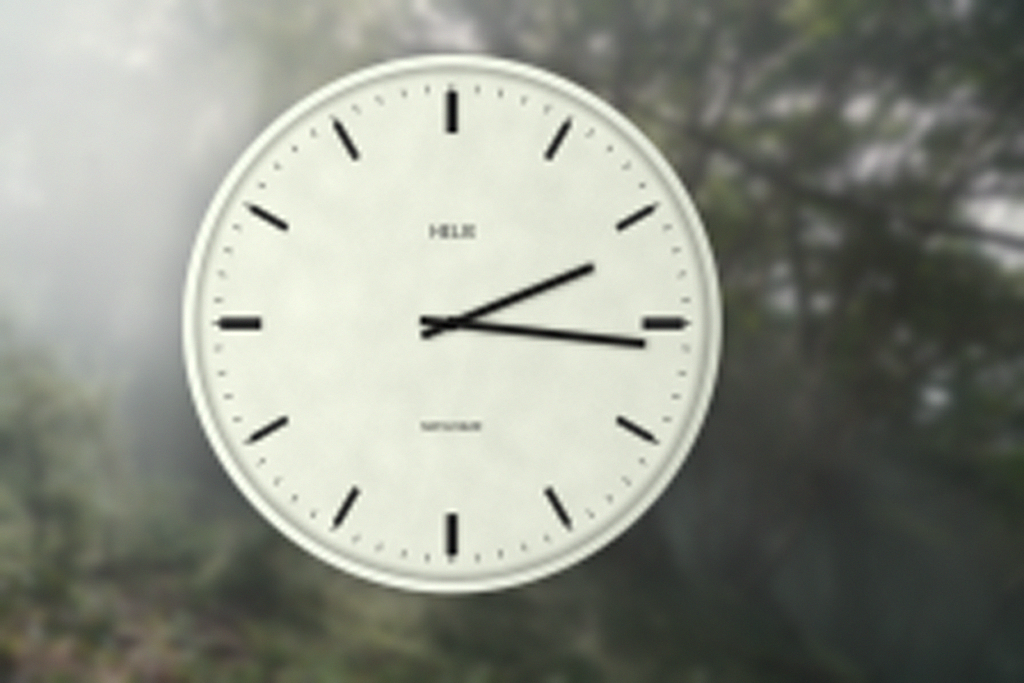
2:16
